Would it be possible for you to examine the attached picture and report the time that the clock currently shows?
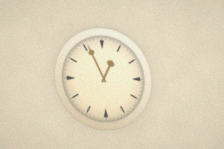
12:56
